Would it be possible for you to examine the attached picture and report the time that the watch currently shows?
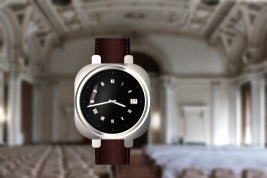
3:43
